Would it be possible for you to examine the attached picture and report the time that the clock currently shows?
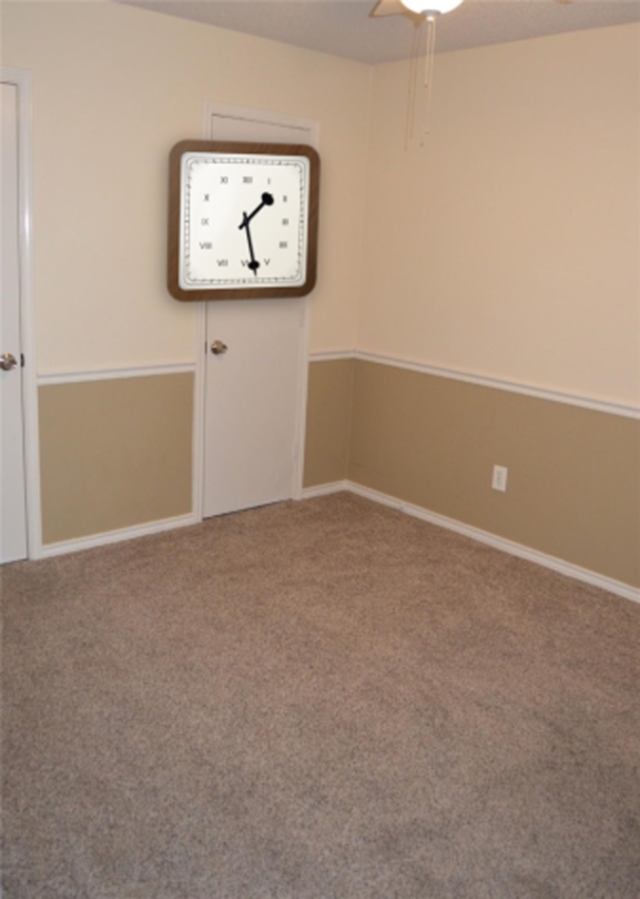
1:28
